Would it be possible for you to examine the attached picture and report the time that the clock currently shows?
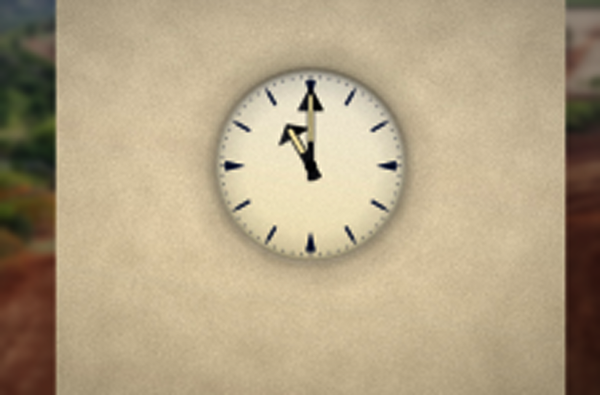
11:00
